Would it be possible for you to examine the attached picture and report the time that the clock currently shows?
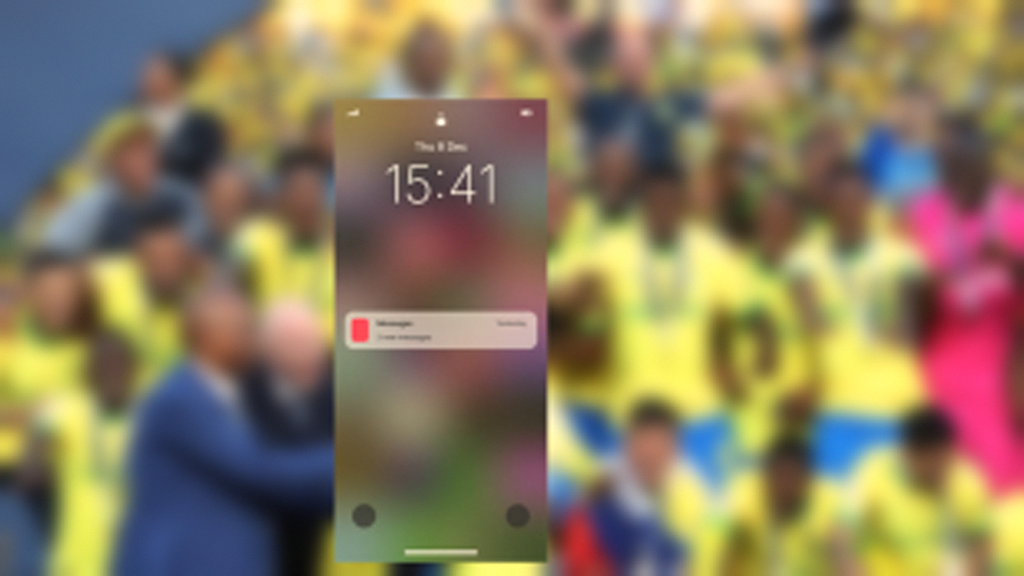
15:41
